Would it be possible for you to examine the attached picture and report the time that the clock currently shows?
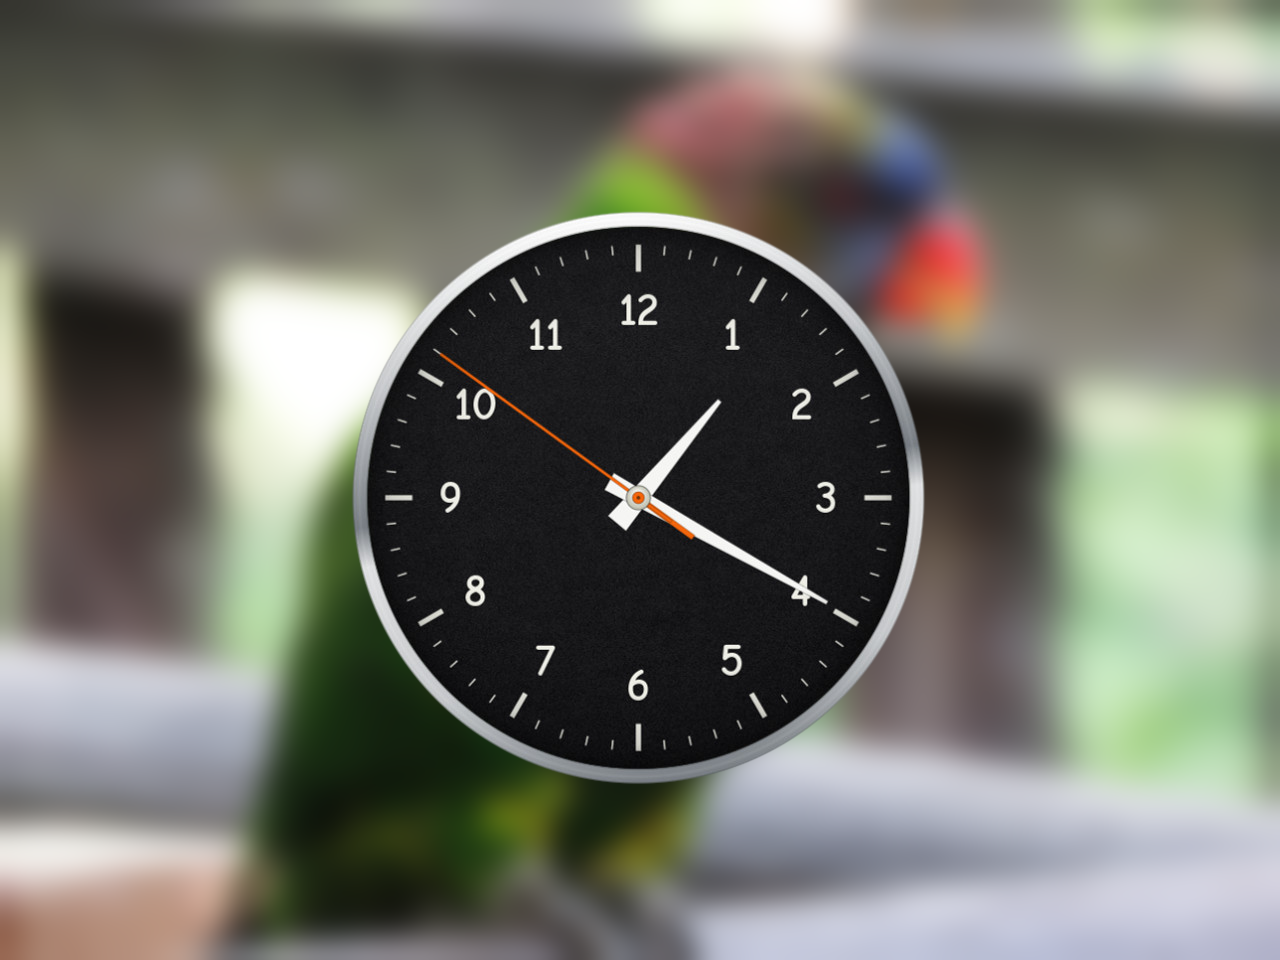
1:19:51
